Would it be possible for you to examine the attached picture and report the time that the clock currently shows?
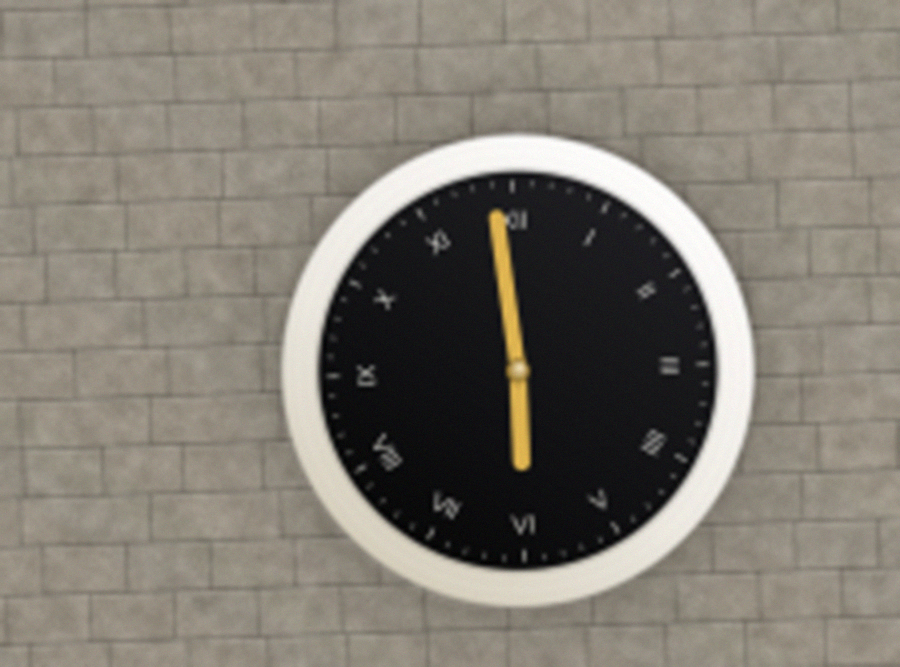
5:59
